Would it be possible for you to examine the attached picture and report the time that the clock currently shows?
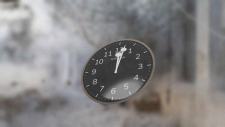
12:02
